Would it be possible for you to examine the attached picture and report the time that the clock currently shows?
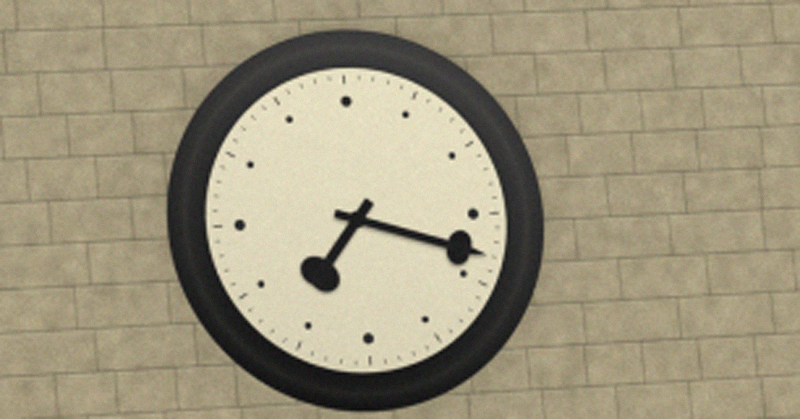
7:18
